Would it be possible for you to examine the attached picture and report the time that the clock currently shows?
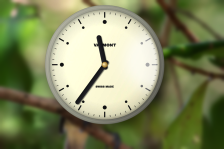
11:36
